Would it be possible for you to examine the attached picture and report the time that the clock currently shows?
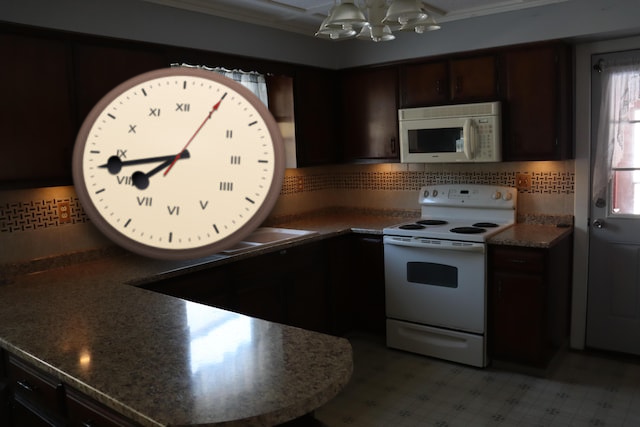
7:43:05
